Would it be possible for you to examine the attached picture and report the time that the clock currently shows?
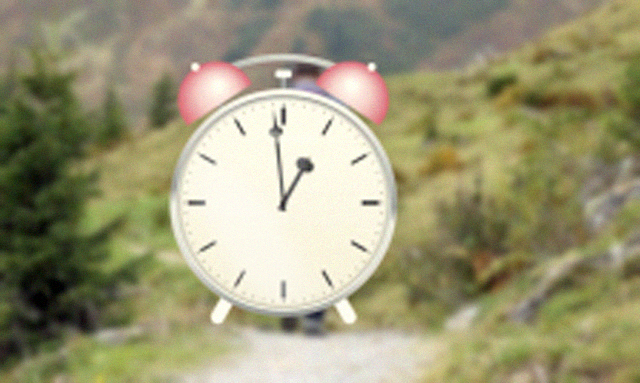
12:59
